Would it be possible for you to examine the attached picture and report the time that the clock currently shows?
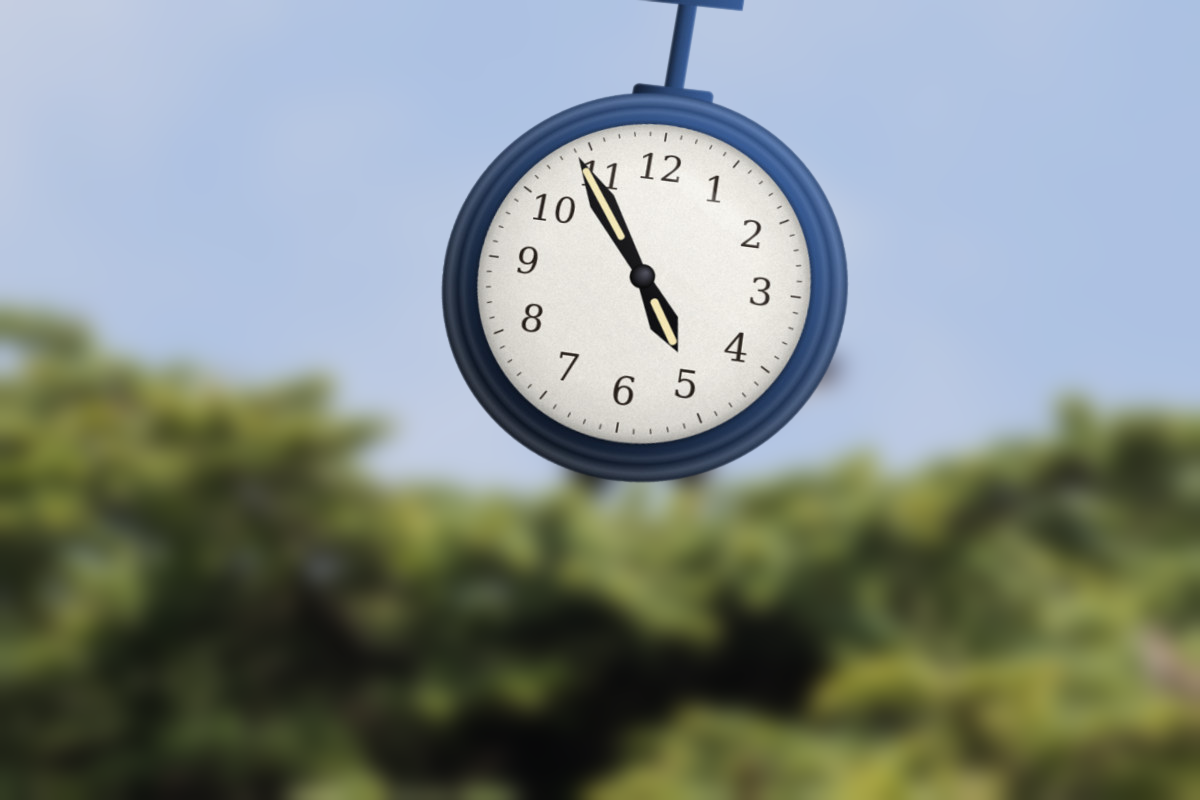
4:54
